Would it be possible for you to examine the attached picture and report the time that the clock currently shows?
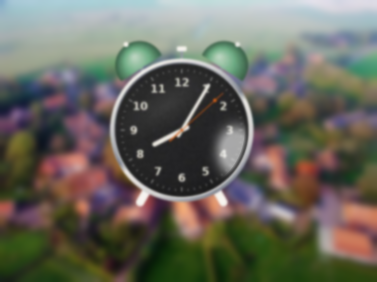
8:05:08
